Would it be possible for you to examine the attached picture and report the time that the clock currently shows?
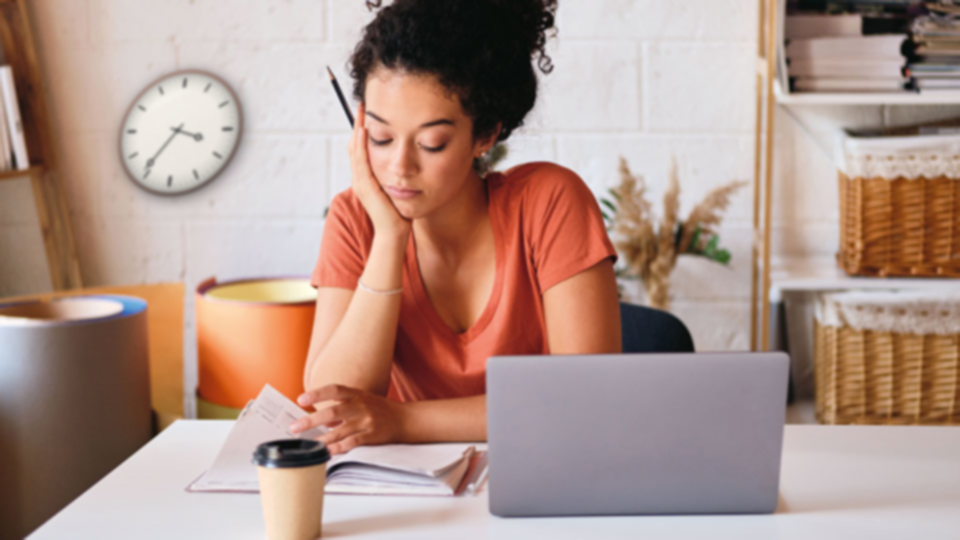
3:36
